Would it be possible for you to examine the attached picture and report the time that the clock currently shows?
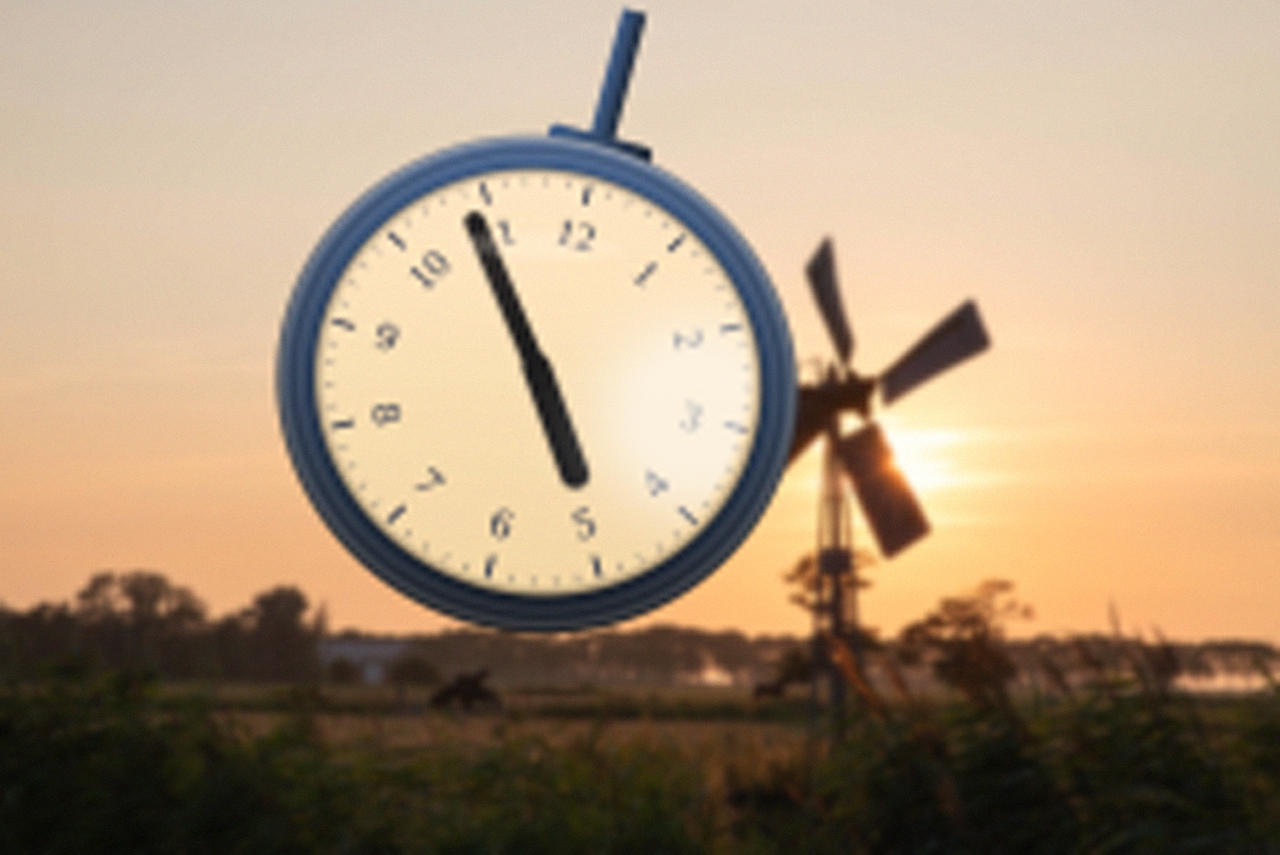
4:54
